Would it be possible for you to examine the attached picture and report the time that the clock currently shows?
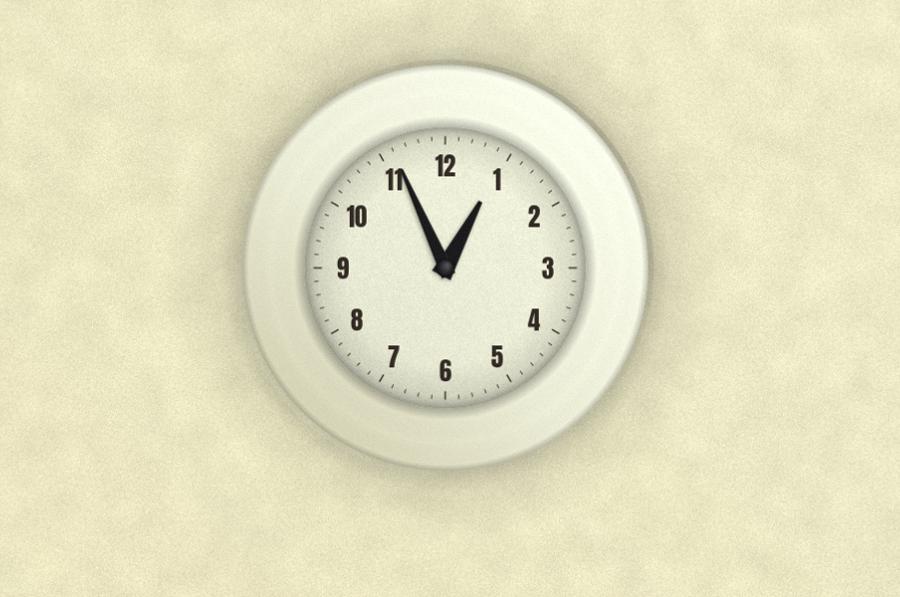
12:56
